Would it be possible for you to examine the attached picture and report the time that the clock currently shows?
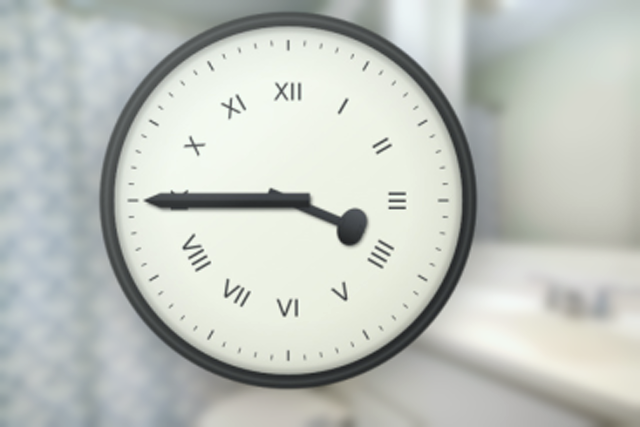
3:45
